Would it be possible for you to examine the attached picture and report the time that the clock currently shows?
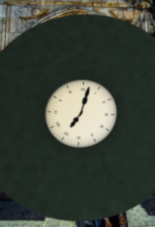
7:02
